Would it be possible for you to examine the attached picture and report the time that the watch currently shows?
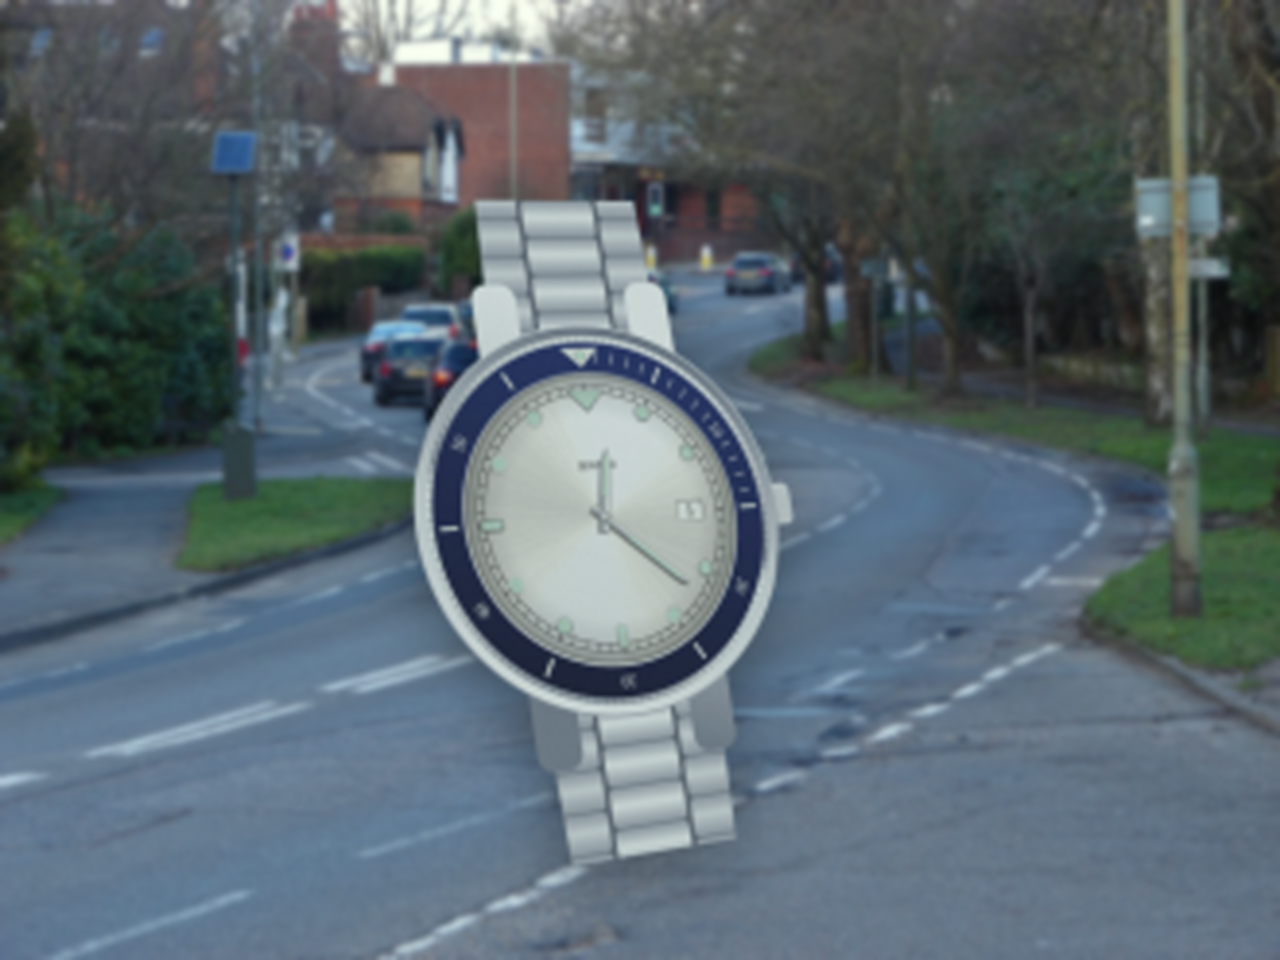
12:22
